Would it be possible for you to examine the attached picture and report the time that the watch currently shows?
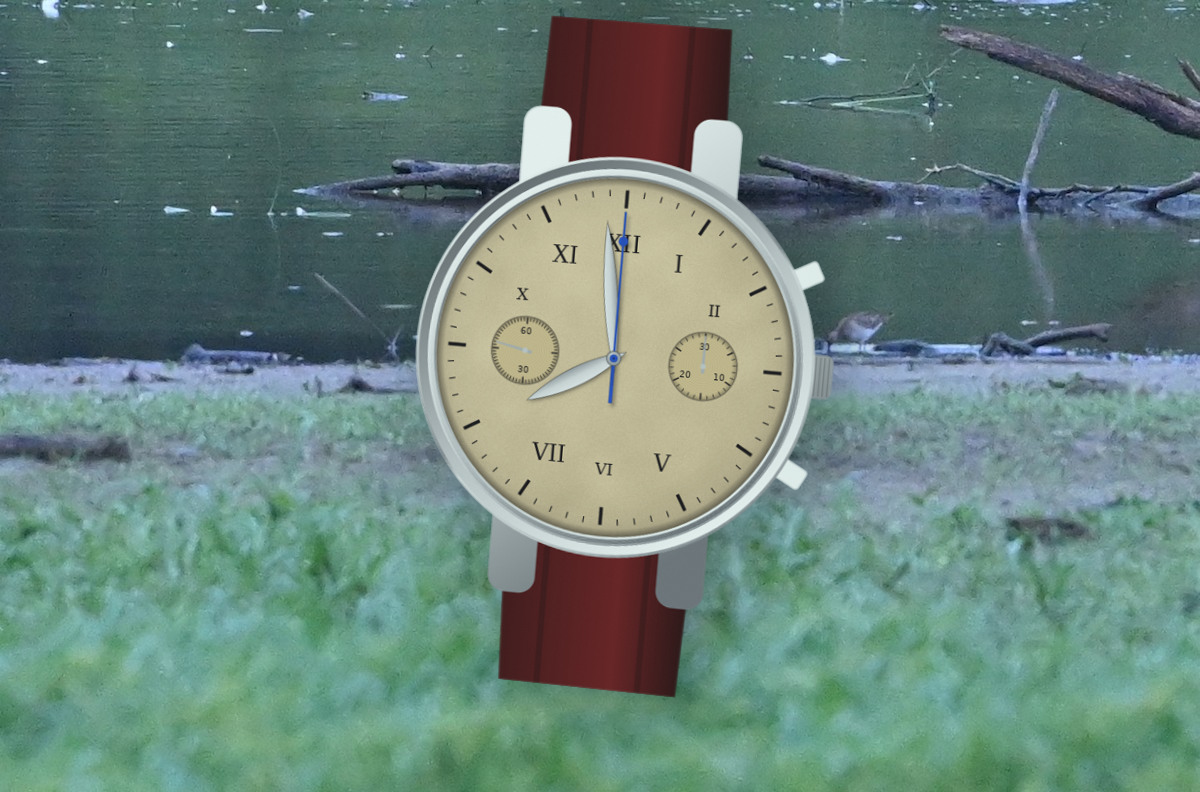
7:58:47
